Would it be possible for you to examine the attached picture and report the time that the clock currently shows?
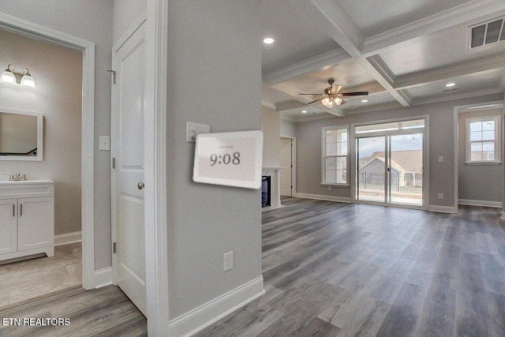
9:08
